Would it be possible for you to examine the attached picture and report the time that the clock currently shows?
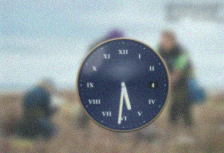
5:31
